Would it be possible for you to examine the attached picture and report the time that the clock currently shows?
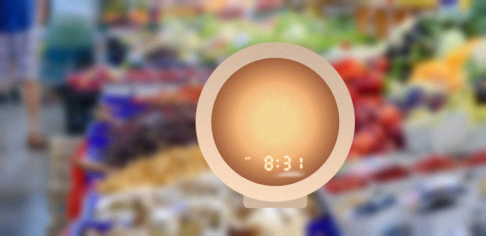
8:31
